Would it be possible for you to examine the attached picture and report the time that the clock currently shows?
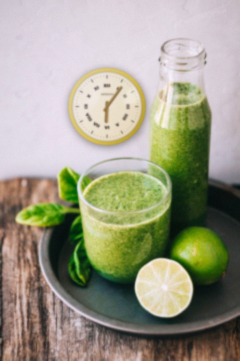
6:06
